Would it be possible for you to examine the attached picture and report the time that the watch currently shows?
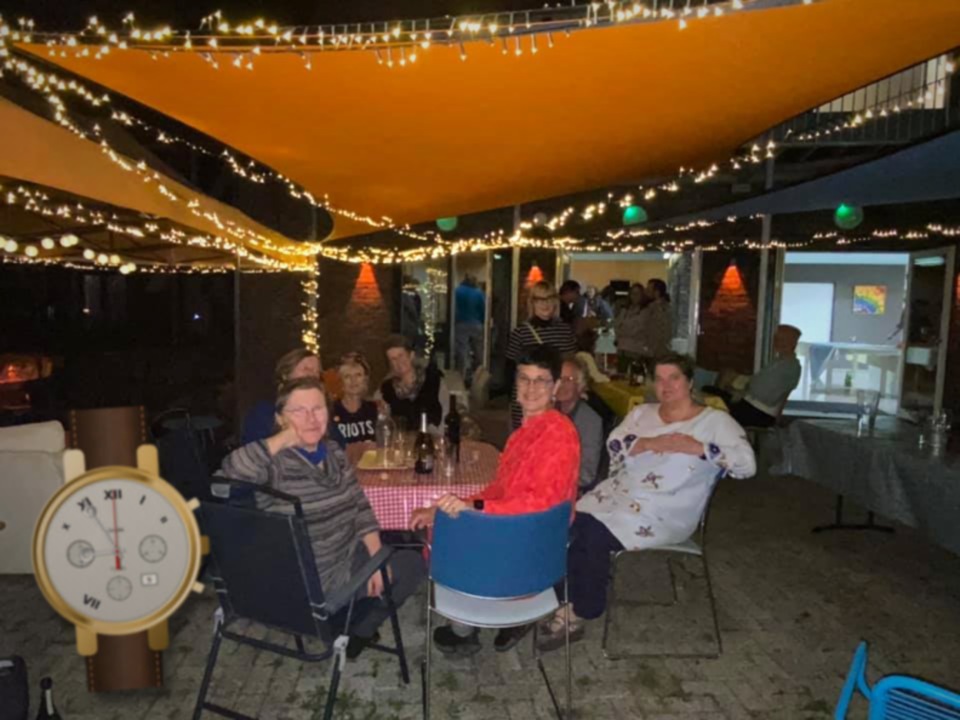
8:55
